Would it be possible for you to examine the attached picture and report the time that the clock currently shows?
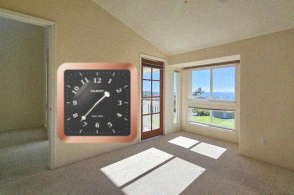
1:37
